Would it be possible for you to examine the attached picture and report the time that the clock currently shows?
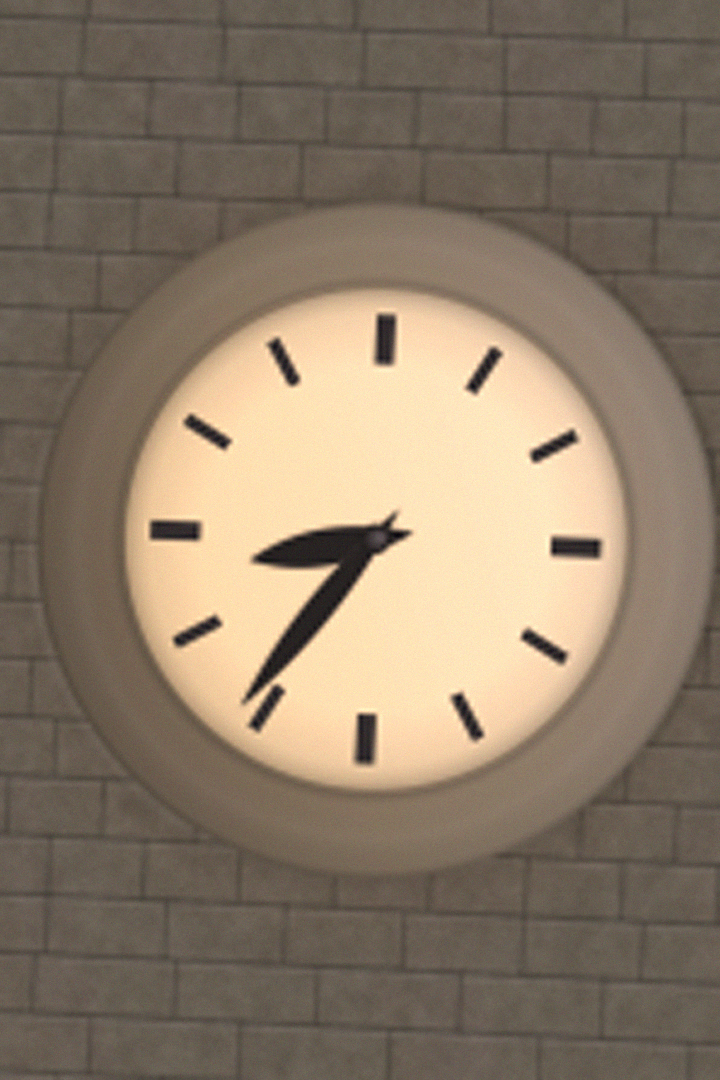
8:36
